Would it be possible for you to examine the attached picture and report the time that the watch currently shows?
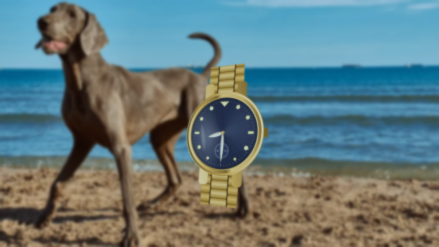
8:30
